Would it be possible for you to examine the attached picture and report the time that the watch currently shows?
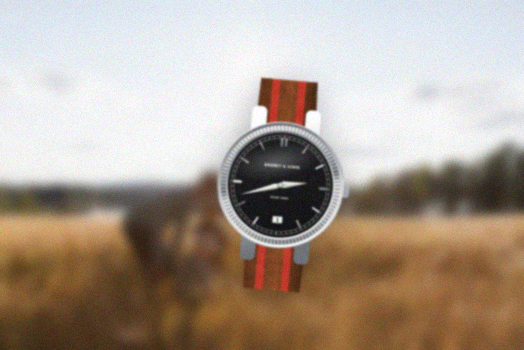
2:42
